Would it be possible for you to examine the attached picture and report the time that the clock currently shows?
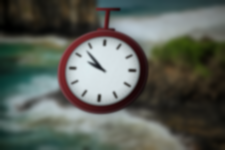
9:53
